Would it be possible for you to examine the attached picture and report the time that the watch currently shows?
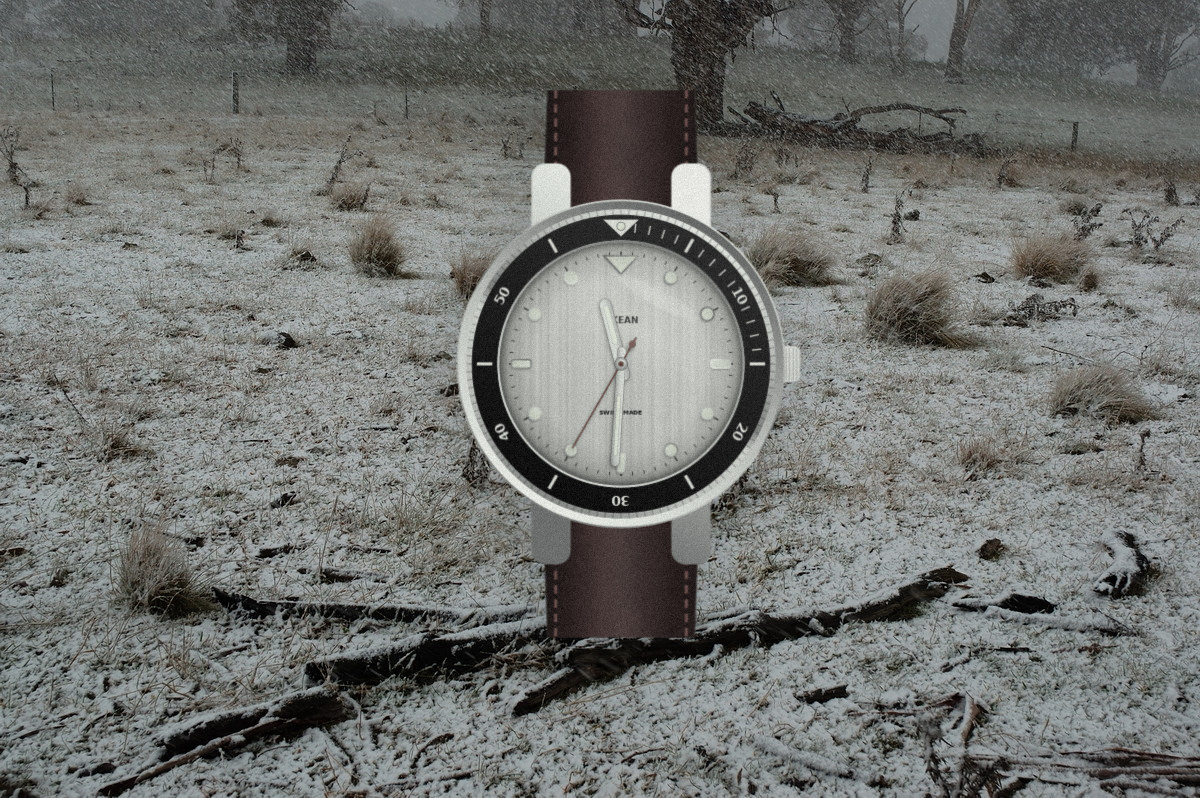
11:30:35
